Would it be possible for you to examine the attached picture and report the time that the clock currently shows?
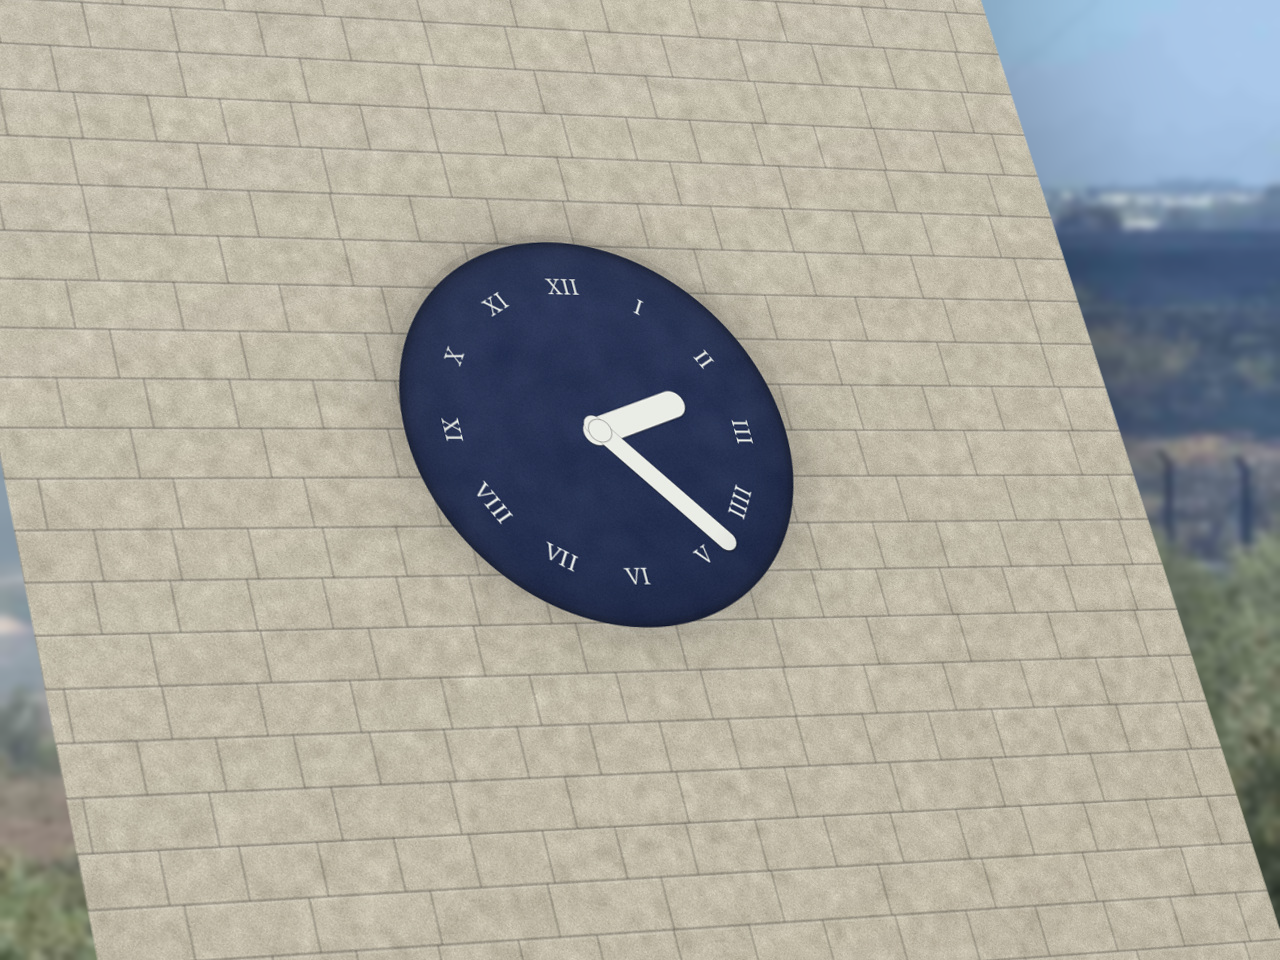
2:23
